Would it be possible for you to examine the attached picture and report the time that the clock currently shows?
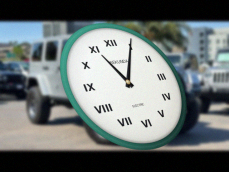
11:05
